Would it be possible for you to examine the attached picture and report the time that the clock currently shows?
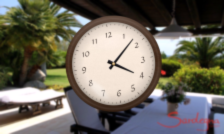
4:08
